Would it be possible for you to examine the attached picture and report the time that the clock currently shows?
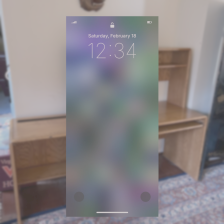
12:34
